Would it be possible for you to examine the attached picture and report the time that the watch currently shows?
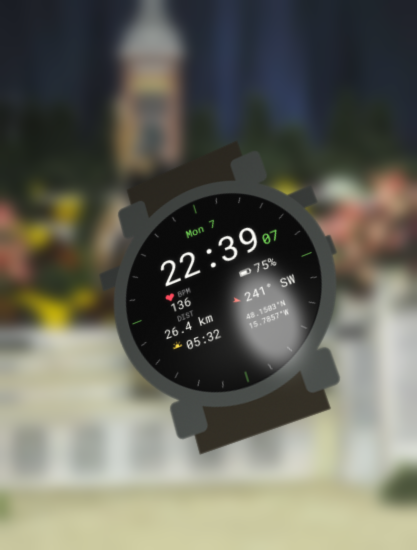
22:39:07
